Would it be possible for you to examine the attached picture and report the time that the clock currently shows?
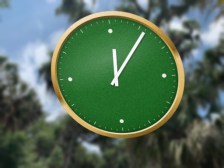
12:06
